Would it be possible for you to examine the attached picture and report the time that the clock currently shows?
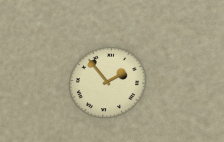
1:53
